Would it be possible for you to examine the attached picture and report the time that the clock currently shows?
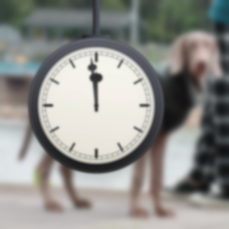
11:59
